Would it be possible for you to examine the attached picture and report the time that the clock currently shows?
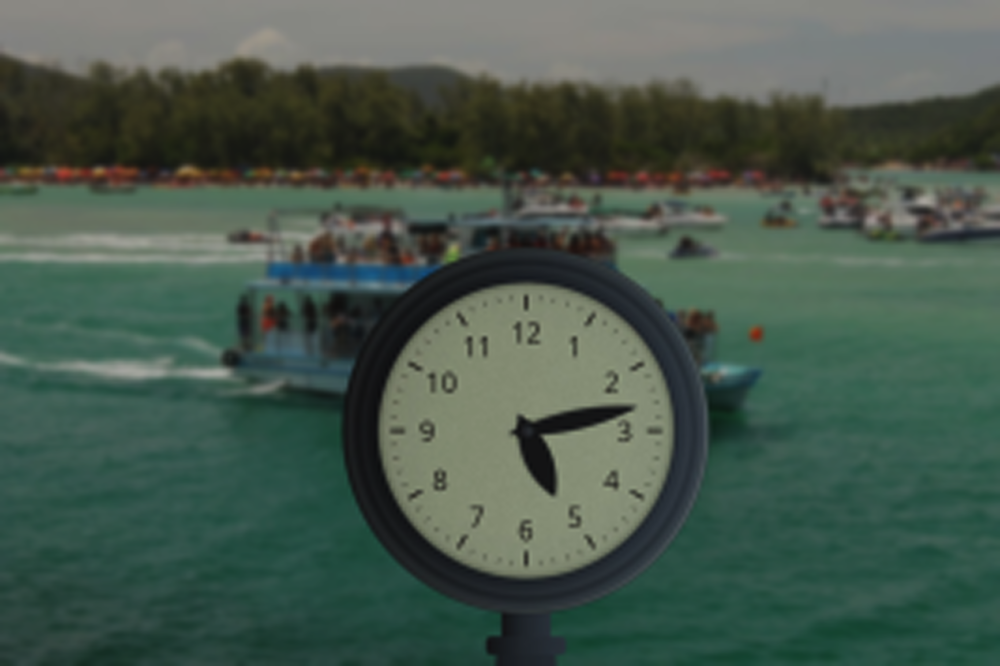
5:13
